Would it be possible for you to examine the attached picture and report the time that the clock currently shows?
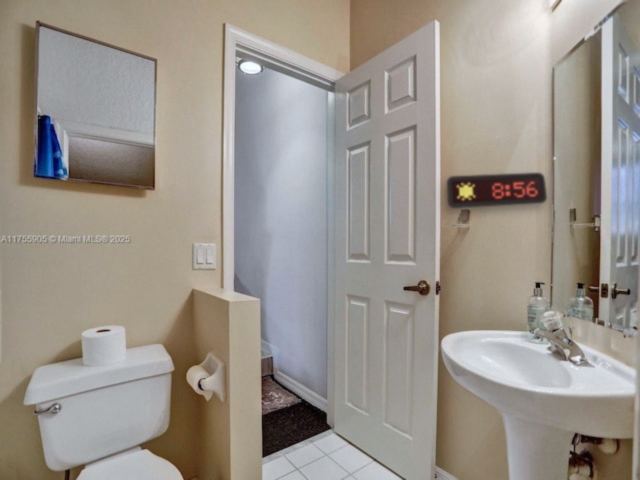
8:56
